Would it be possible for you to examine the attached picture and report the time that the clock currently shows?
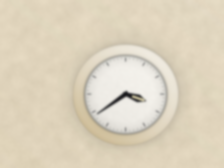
3:39
